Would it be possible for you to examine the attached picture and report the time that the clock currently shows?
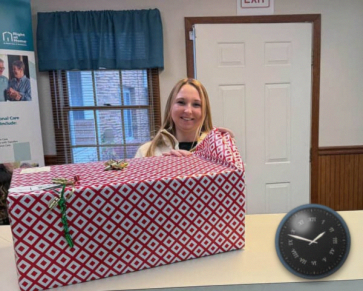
1:48
